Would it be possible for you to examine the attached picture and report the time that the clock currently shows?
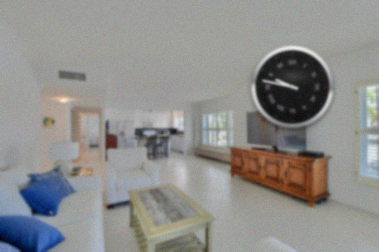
9:47
